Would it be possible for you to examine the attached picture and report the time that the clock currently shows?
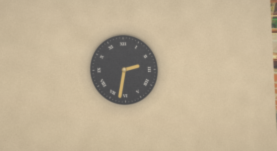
2:32
